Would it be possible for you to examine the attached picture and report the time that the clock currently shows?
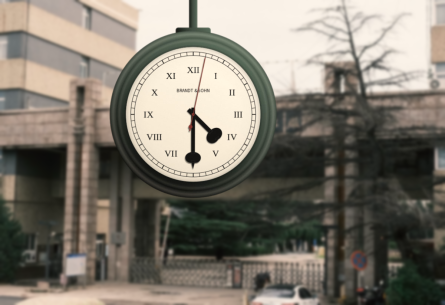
4:30:02
